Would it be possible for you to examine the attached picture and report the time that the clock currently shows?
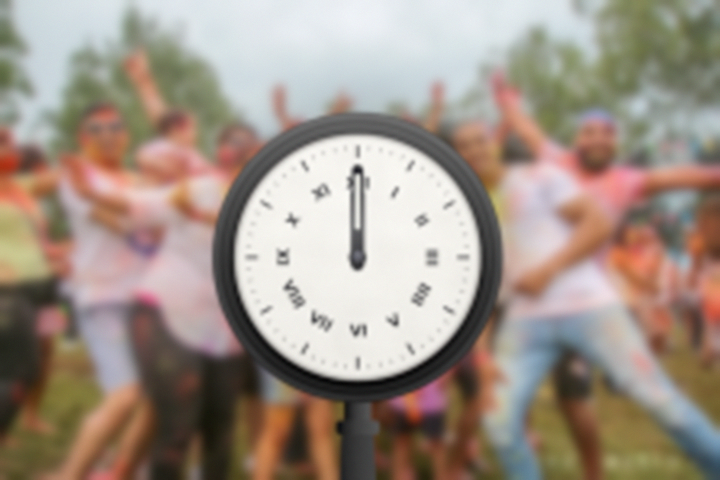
12:00
